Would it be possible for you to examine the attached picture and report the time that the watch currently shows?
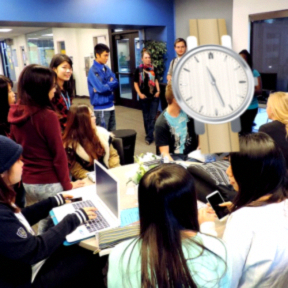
11:27
